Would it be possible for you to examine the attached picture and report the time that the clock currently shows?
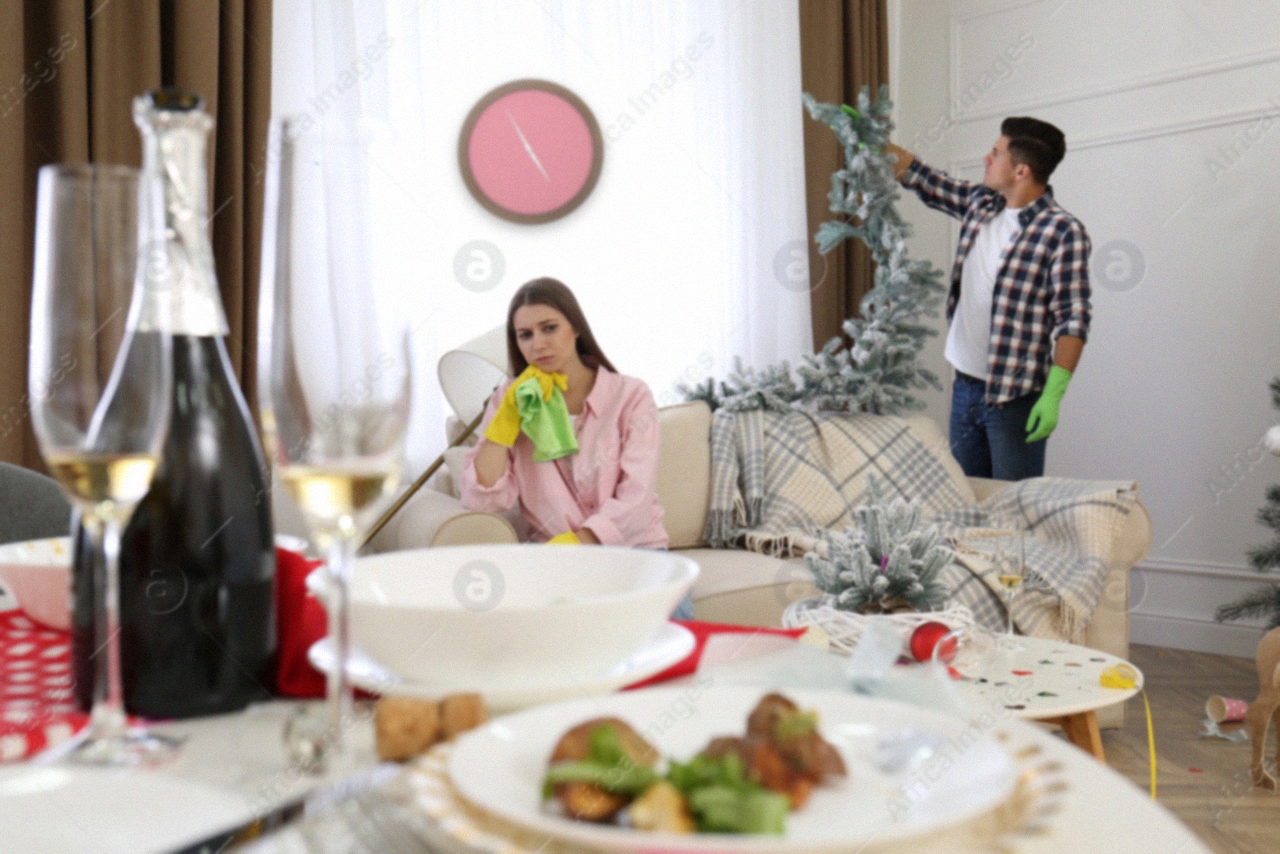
4:55
